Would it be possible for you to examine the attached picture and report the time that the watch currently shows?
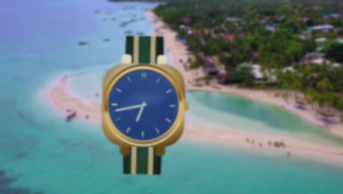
6:43
